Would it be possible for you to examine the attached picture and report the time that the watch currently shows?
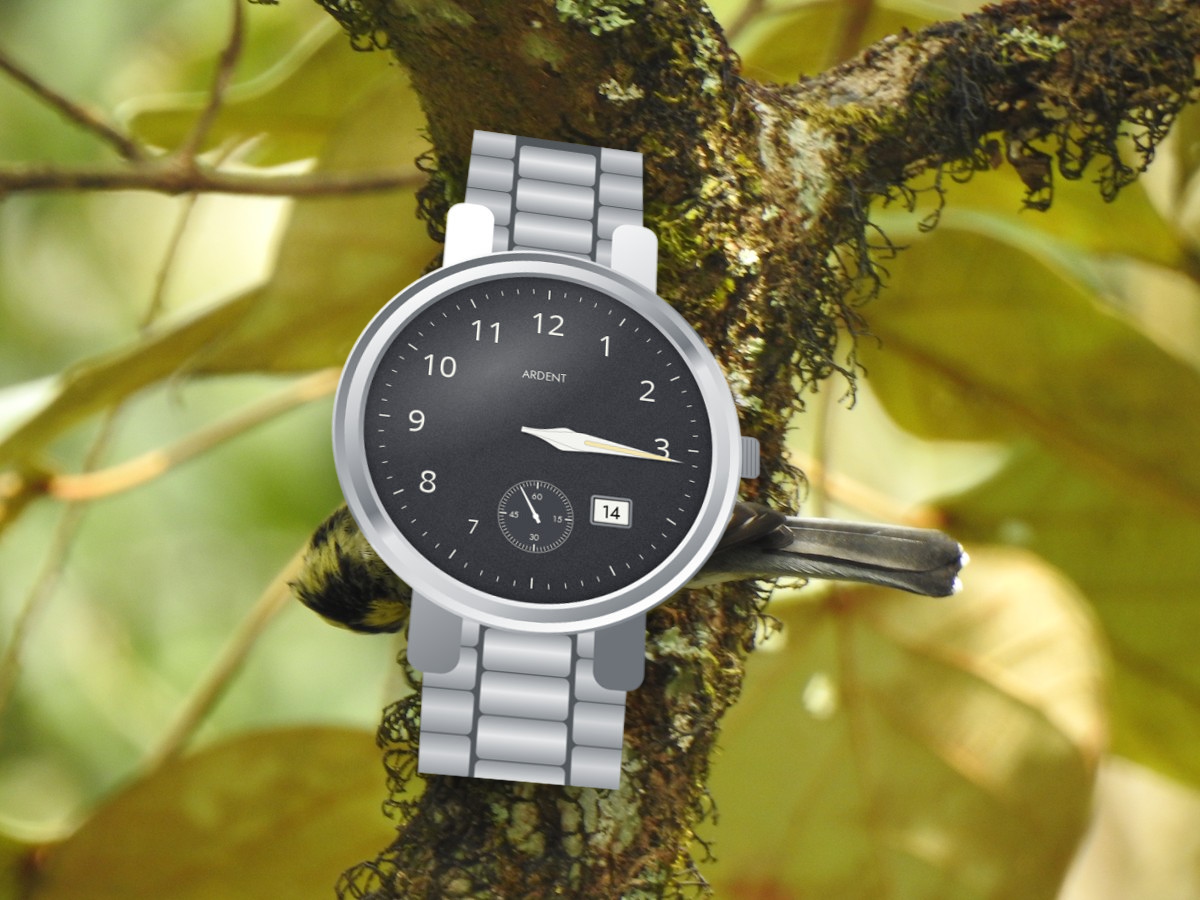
3:15:55
